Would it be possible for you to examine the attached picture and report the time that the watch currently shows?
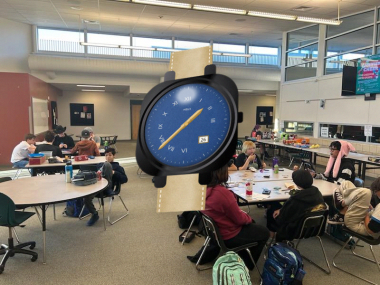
1:38
